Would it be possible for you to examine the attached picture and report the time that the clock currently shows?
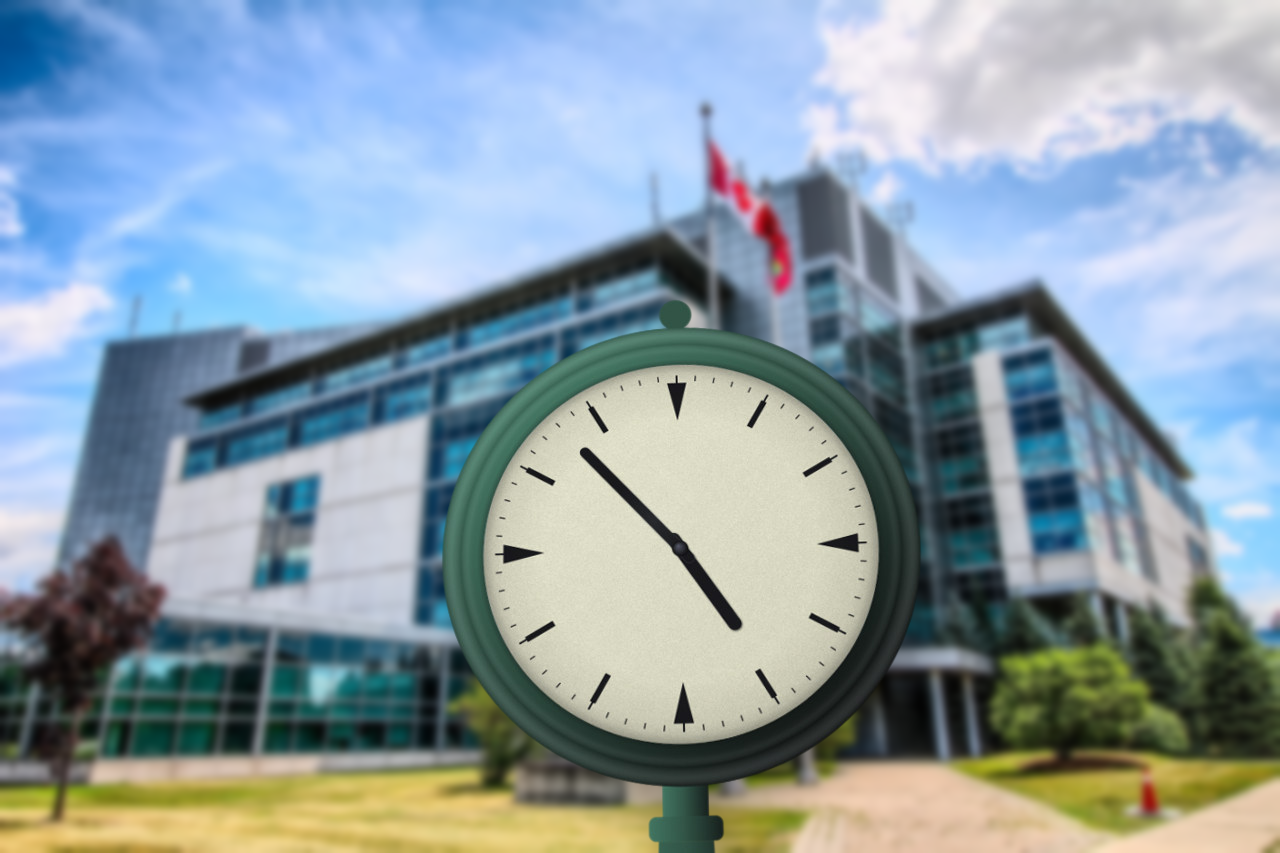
4:53
